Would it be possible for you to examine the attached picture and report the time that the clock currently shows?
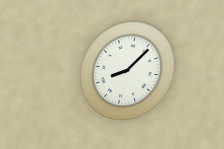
8:06
